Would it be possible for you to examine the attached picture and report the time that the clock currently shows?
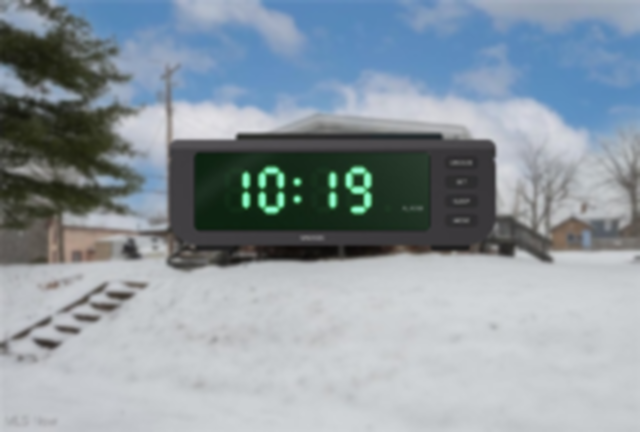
10:19
